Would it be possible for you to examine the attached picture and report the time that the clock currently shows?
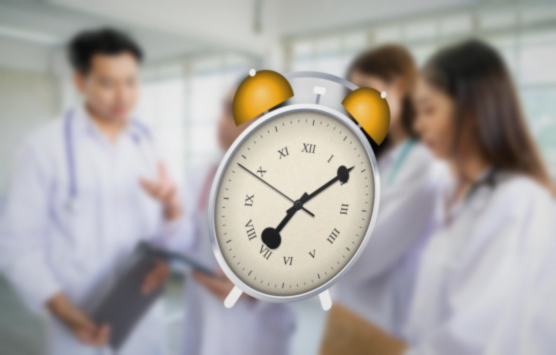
7:08:49
